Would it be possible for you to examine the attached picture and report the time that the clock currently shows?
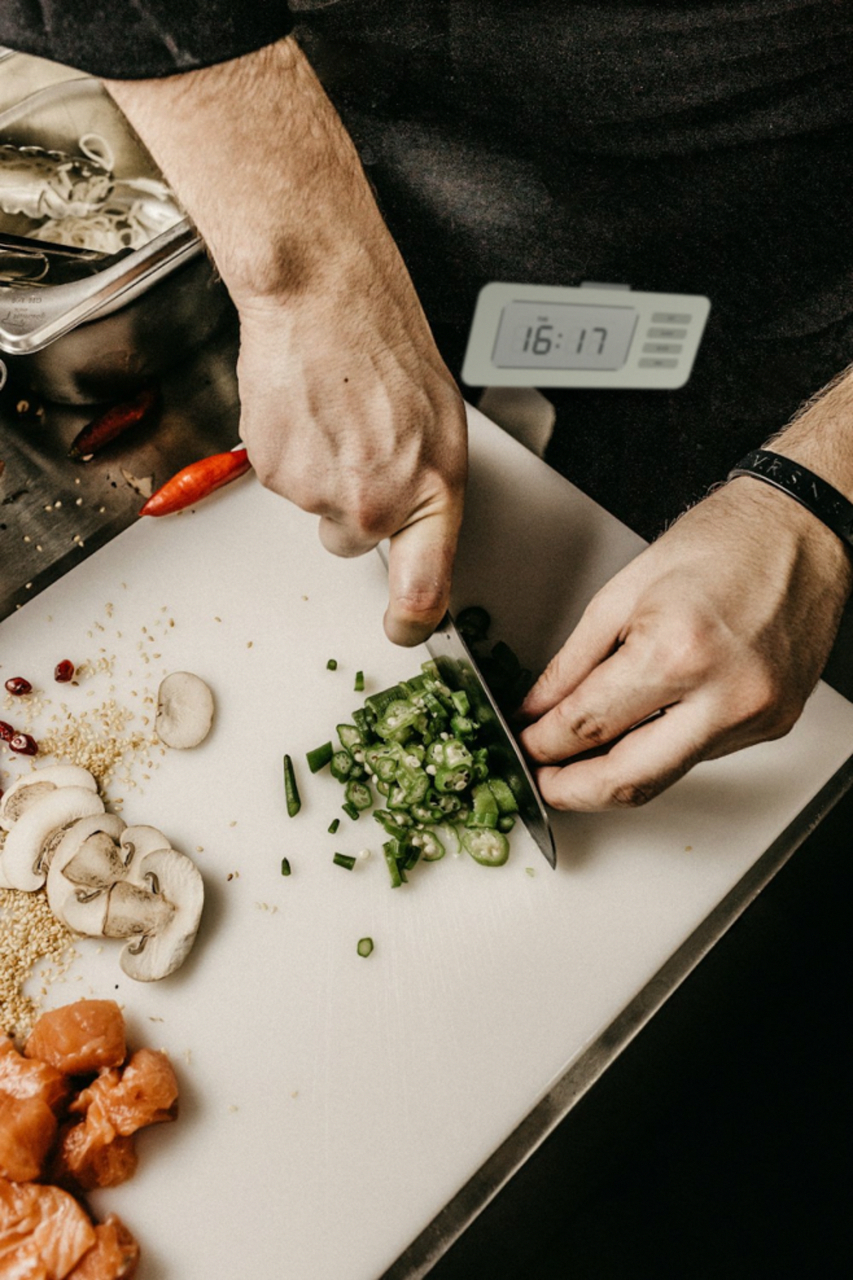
16:17
